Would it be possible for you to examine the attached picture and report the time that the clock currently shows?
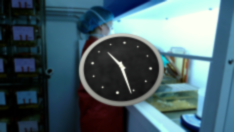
10:26
